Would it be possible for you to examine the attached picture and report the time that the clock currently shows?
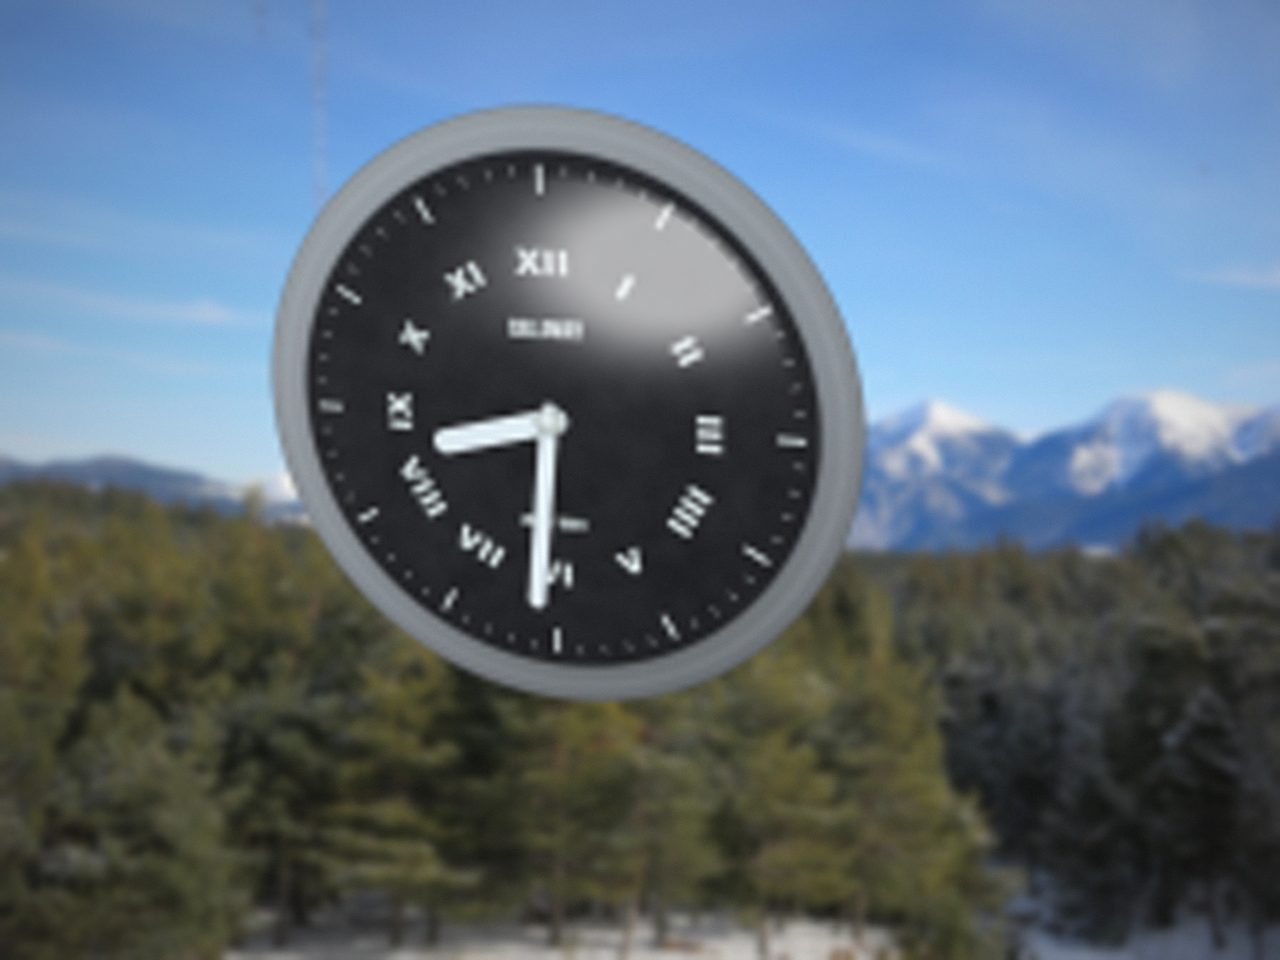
8:31
